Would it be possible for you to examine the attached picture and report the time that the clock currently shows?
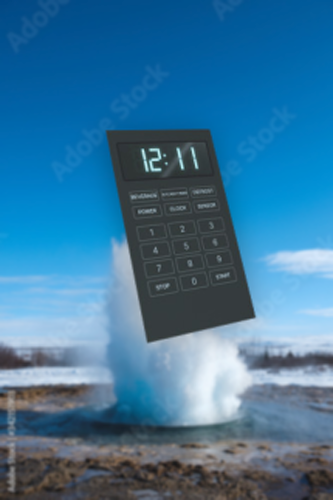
12:11
